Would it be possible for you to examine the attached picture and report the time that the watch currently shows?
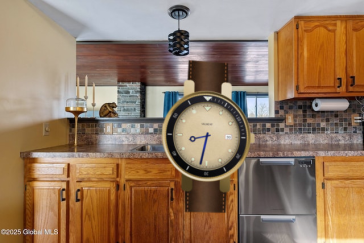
8:32
